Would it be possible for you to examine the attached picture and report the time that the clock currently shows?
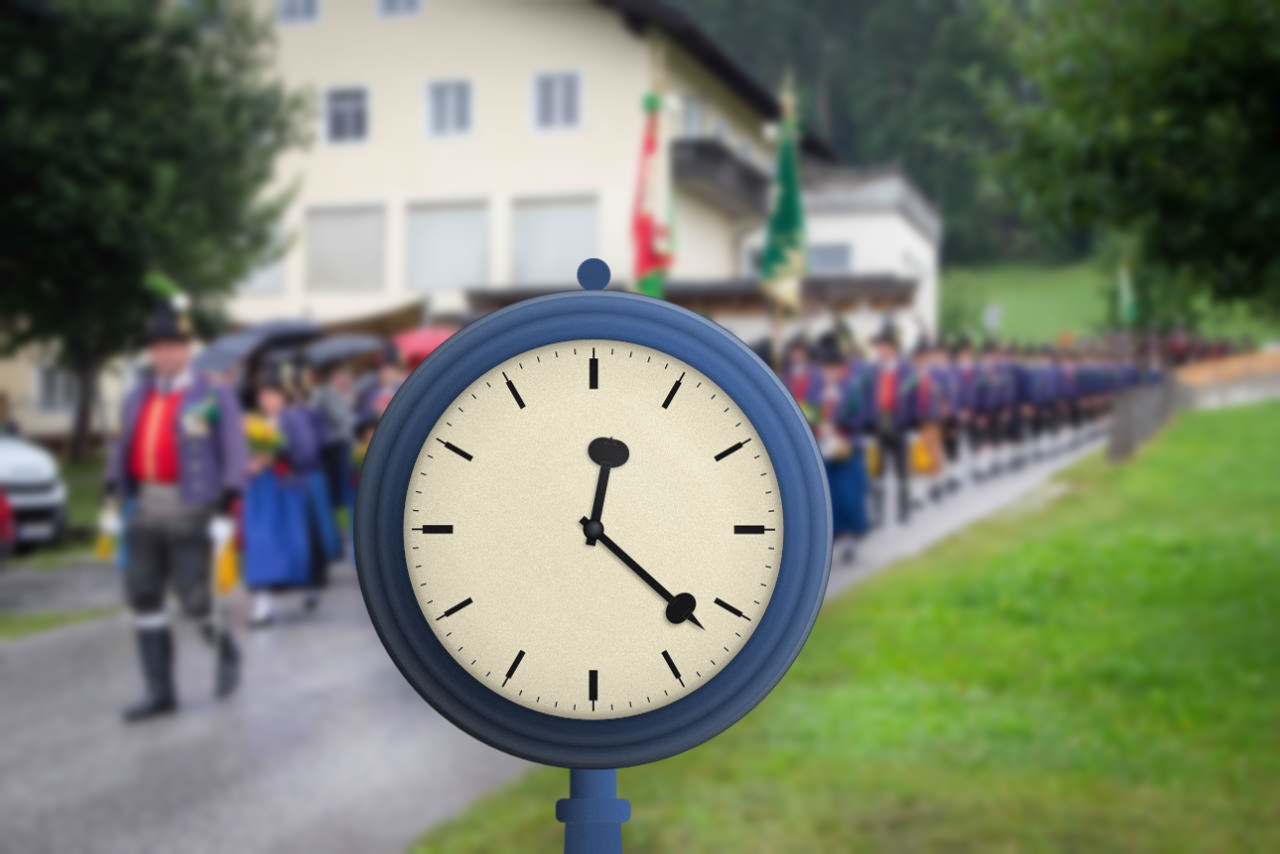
12:22
